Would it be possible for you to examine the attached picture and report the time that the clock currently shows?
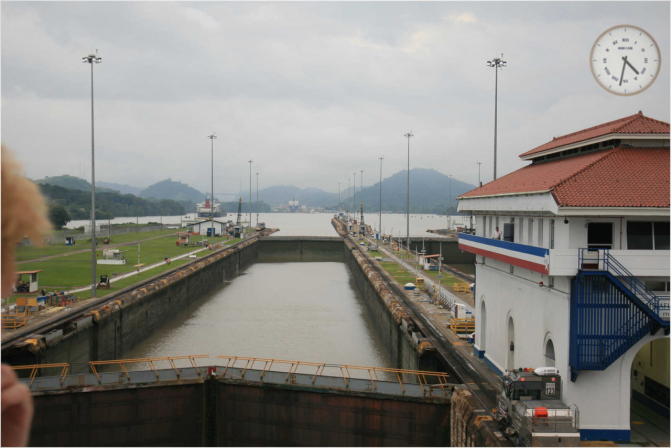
4:32
